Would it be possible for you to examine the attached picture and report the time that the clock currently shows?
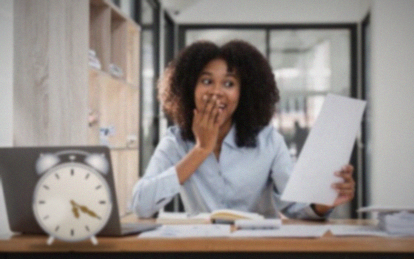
5:20
